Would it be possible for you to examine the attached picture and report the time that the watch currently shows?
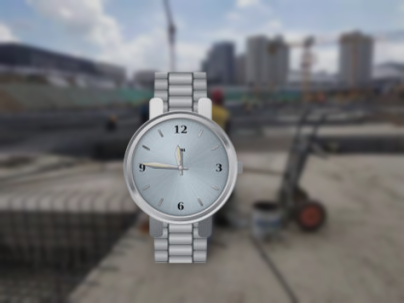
11:46
